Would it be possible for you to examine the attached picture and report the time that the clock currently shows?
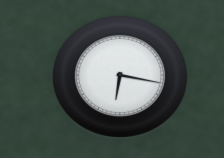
6:17
